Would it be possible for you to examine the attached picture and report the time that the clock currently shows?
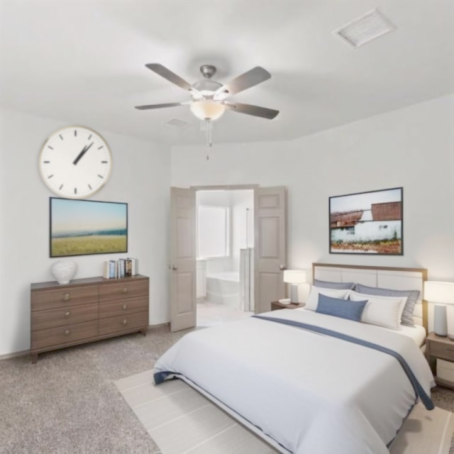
1:07
